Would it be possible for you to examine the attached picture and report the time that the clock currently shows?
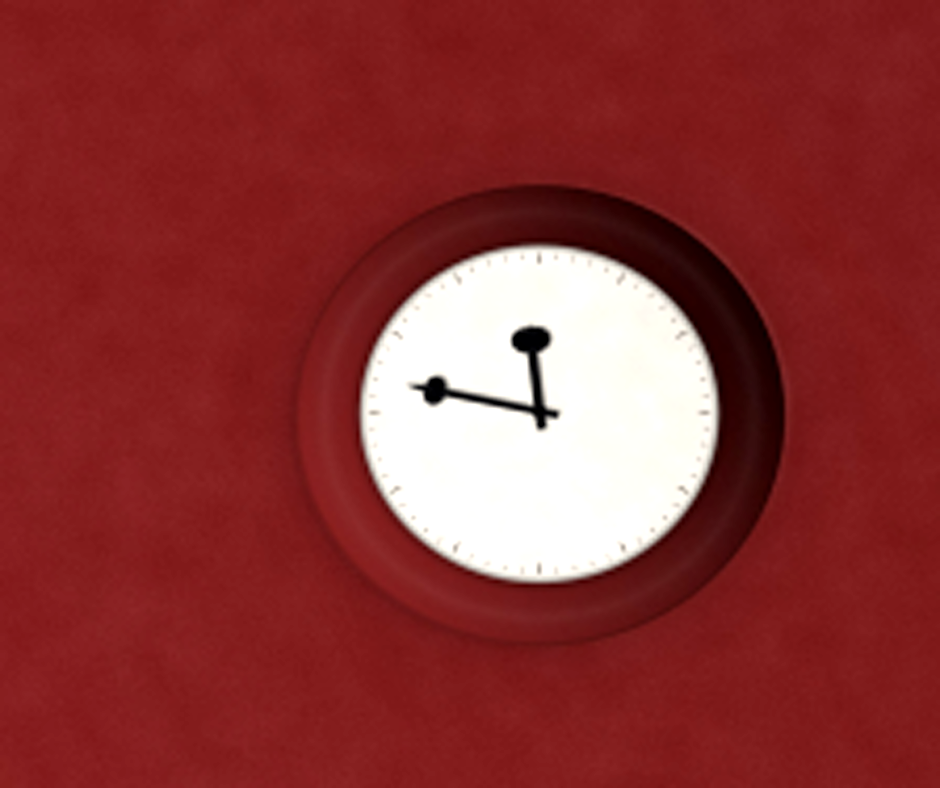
11:47
